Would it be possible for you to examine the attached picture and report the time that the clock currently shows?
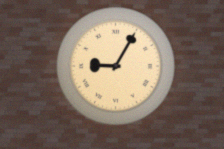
9:05
